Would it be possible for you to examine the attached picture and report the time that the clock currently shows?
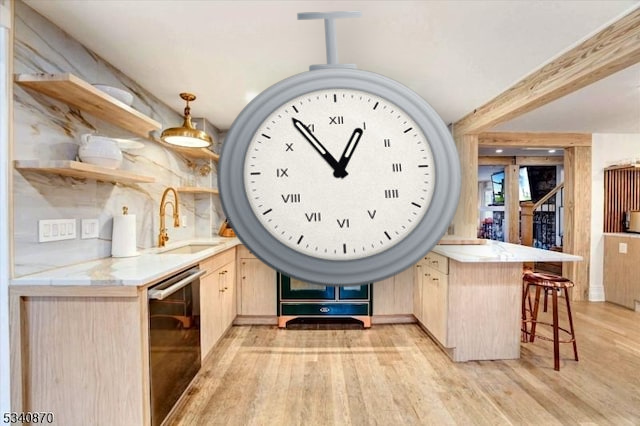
12:54
